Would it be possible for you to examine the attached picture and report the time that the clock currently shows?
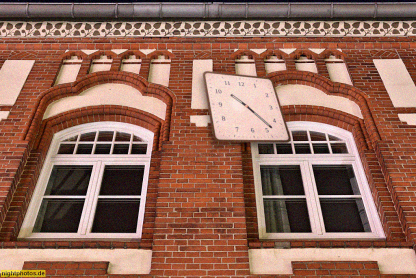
10:23
